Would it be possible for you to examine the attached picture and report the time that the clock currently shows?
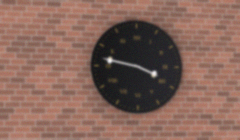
3:47
